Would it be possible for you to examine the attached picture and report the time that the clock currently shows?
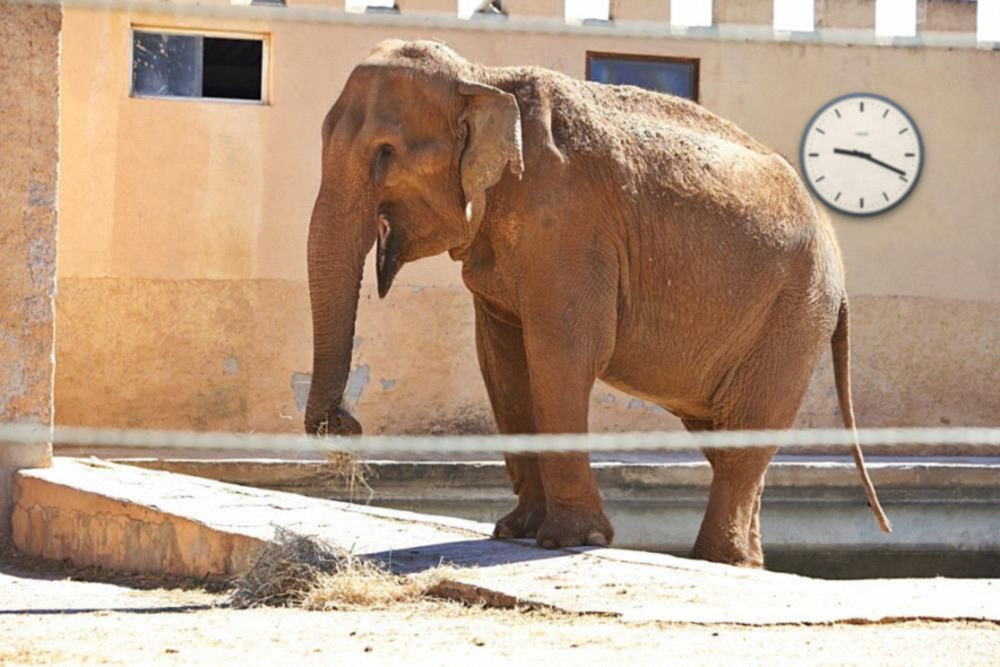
9:19
